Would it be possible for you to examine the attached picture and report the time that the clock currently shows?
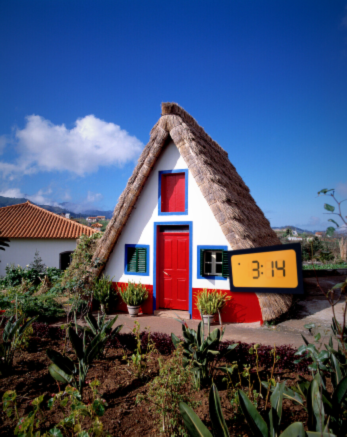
3:14
